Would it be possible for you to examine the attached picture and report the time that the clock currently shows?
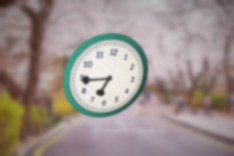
6:44
